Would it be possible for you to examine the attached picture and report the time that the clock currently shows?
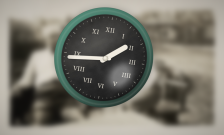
1:44
